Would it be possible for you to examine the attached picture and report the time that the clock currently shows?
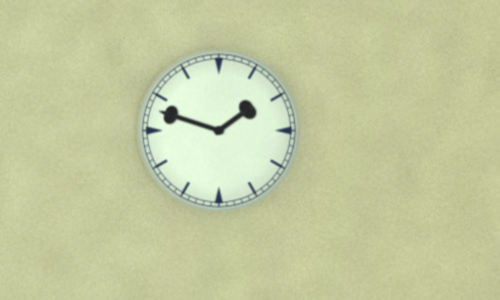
1:48
